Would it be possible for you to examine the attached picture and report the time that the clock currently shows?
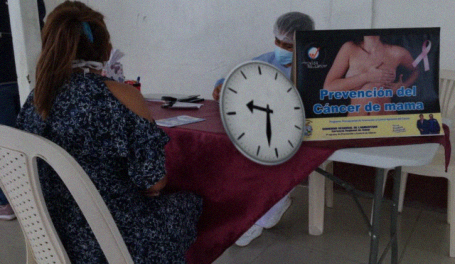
9:32
